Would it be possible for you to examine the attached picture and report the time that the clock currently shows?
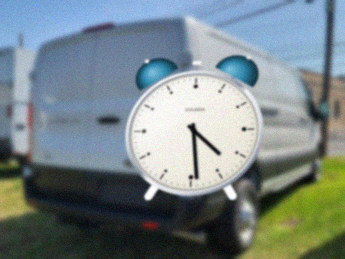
4:29
